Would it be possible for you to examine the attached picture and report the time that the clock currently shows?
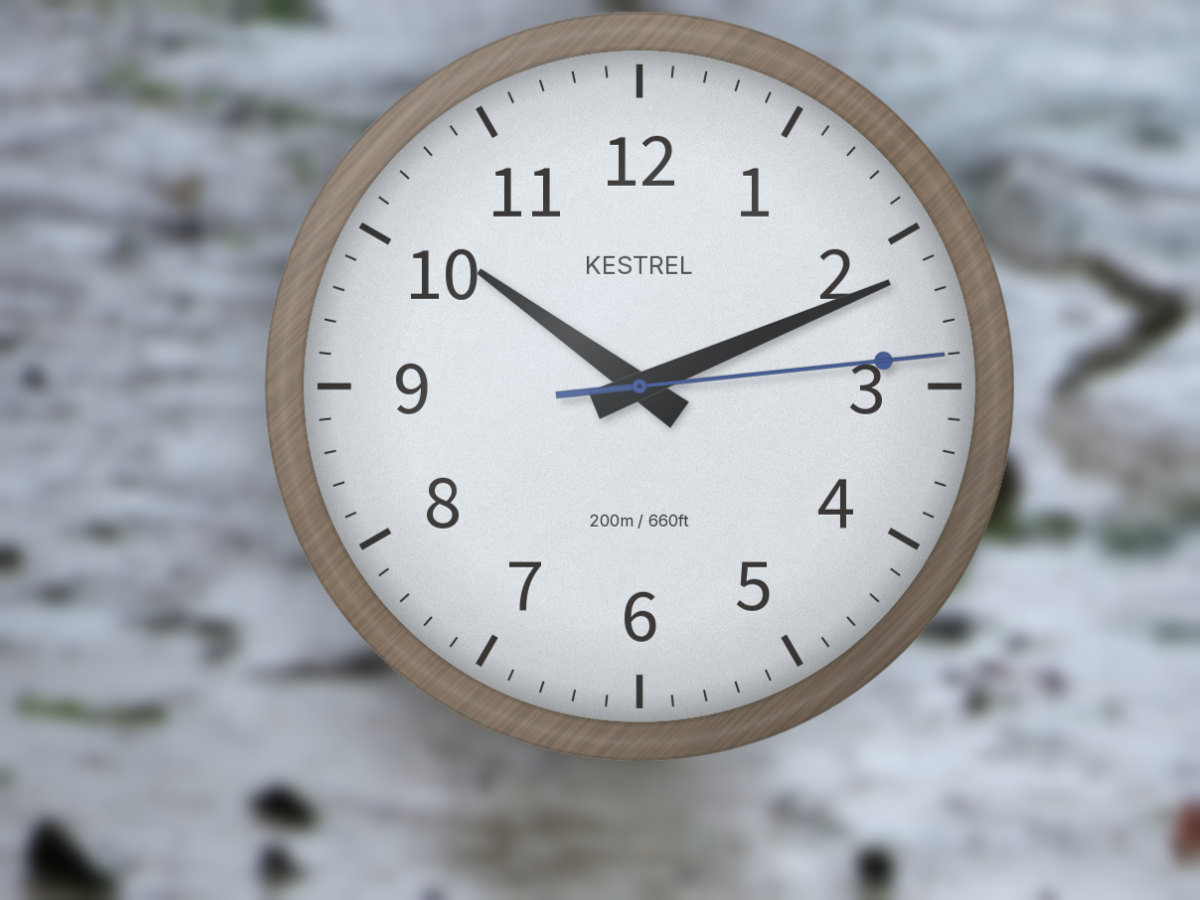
10:11:14
